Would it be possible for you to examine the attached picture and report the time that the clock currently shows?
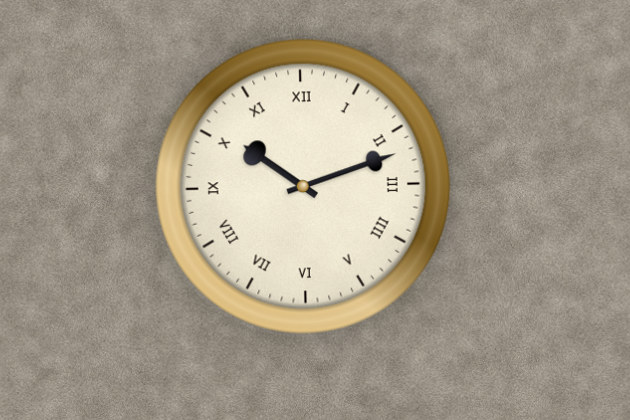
10:12
